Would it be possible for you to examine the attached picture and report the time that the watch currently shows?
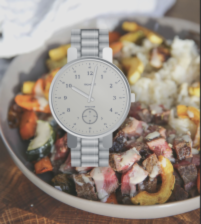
10:02
